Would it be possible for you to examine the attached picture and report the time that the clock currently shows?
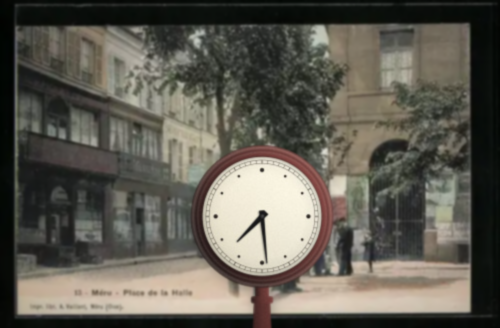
7:29
